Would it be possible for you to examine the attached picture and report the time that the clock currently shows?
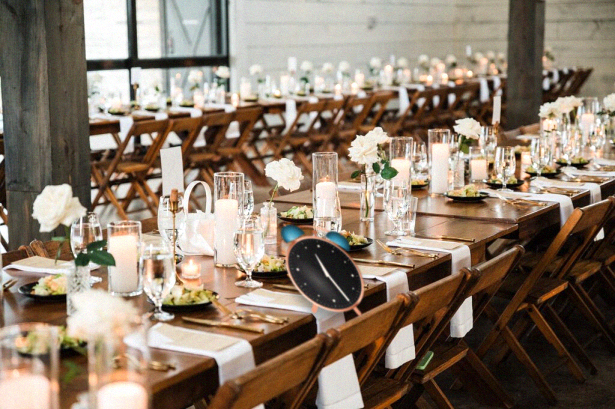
11:25
